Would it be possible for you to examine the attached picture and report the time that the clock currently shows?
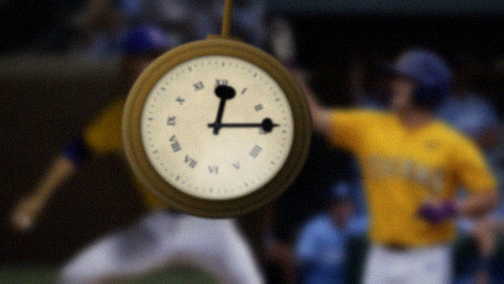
12:14
